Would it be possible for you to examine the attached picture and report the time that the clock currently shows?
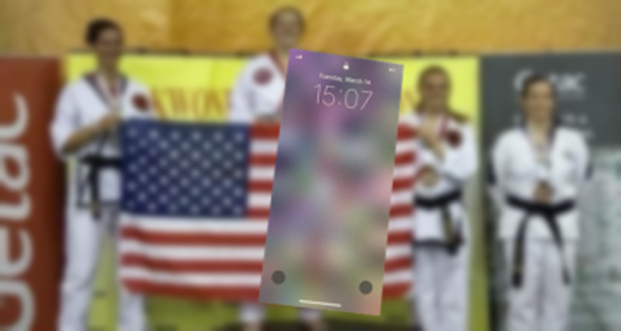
15:07
